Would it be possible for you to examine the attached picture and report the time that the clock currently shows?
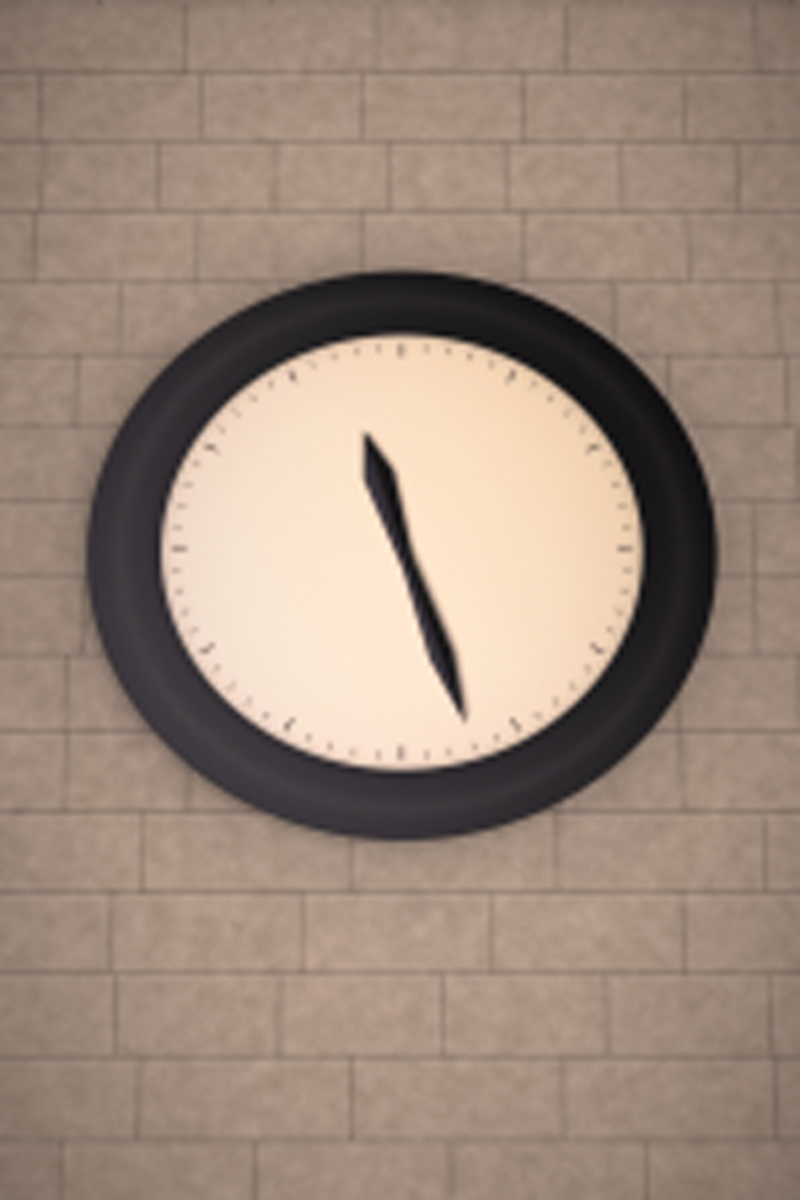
11:27
